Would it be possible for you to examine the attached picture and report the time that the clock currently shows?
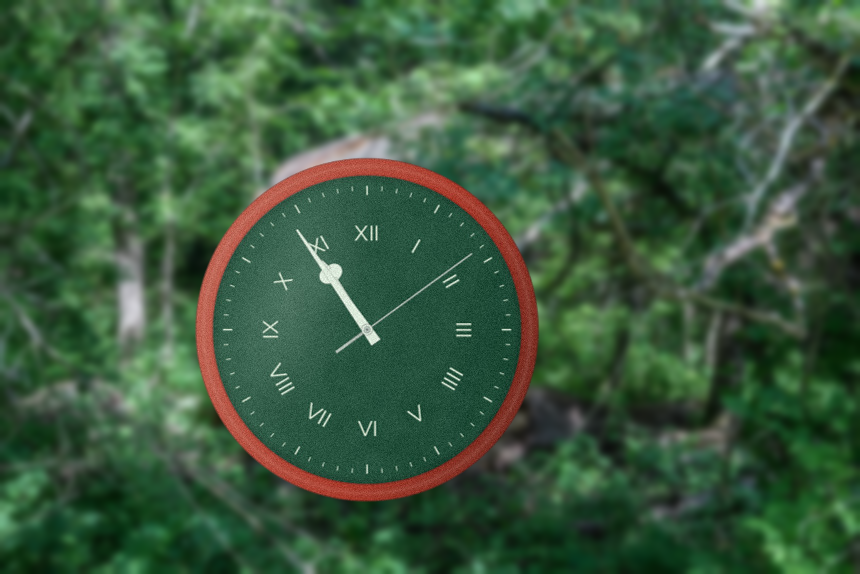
10:54:09
